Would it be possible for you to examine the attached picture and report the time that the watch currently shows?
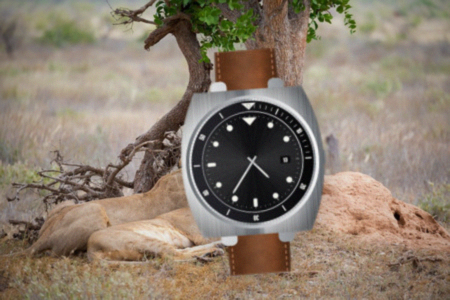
4:36
